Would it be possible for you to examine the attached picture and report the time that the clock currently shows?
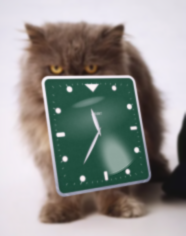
11:36
